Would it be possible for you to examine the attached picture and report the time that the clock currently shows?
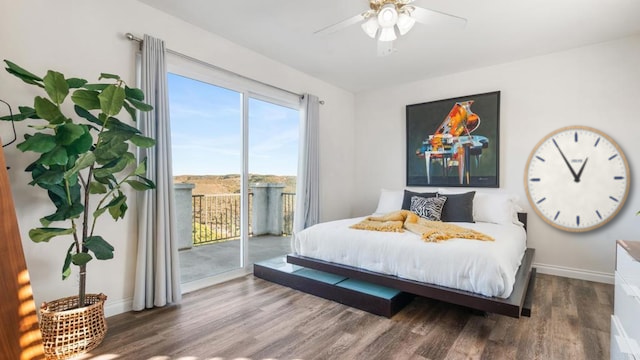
12:55
